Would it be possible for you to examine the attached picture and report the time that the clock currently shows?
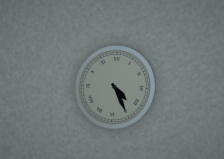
4:25
